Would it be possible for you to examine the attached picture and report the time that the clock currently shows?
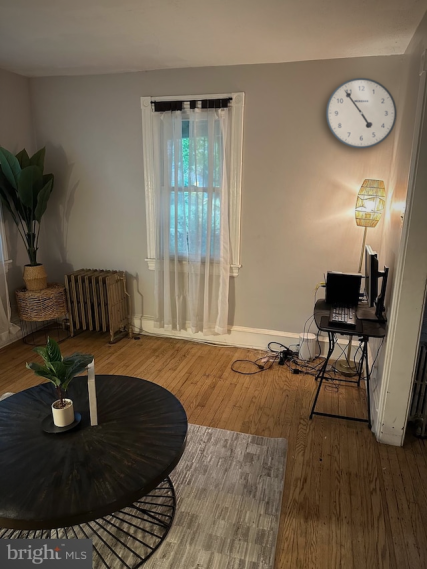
4:54
